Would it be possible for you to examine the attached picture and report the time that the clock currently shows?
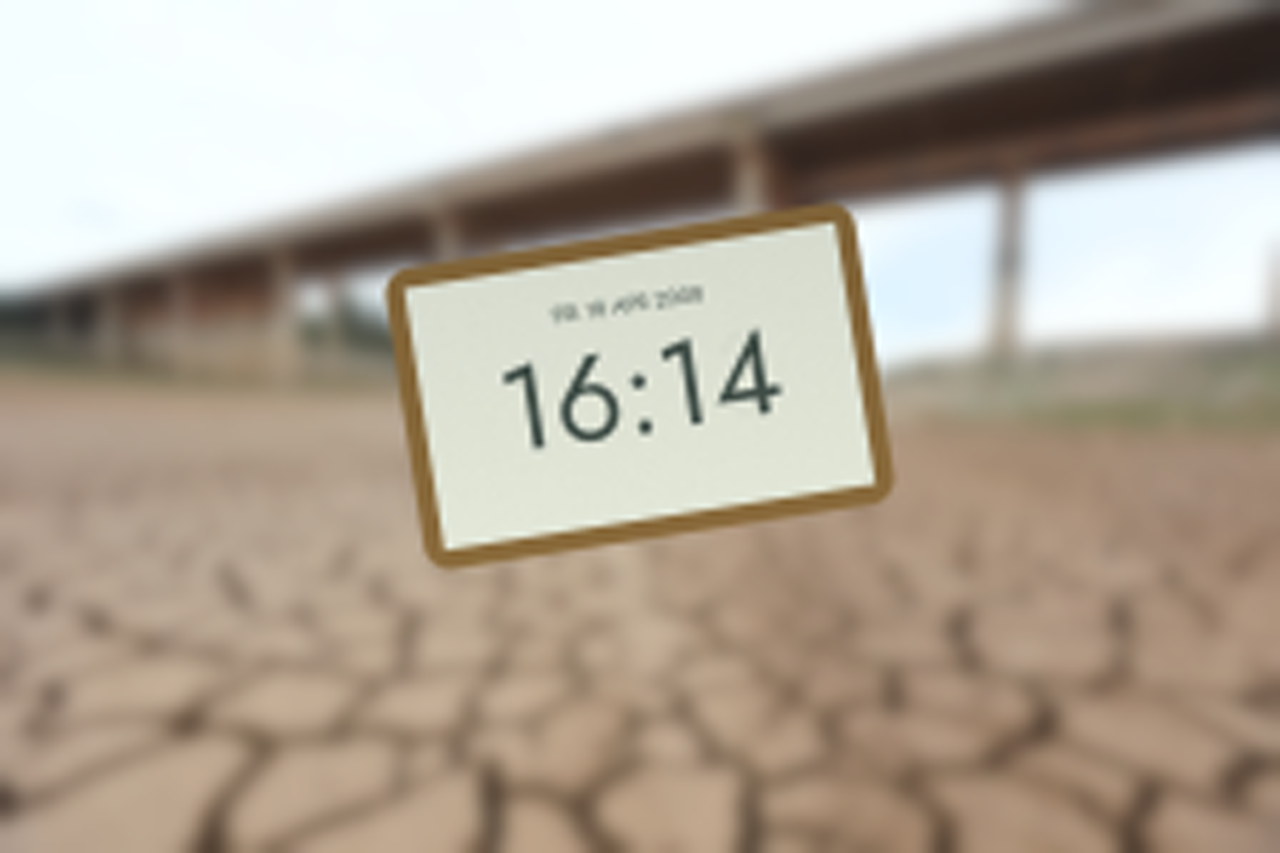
16:14
